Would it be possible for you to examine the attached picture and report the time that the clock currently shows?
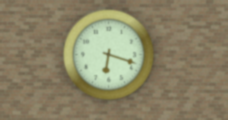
6:18
